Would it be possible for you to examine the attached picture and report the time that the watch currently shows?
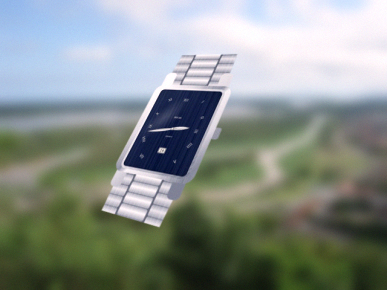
2:43
